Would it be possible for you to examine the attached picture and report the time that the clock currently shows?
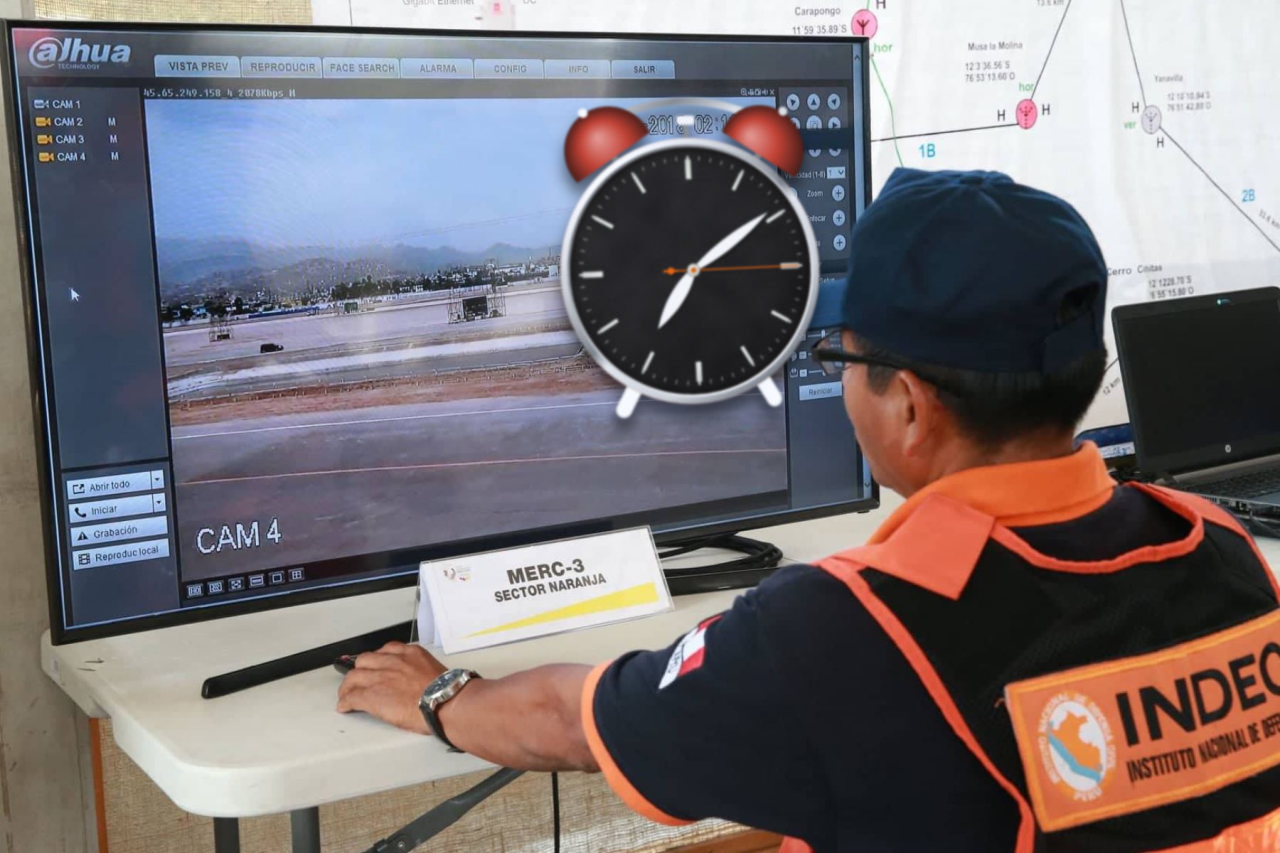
7:09:15
